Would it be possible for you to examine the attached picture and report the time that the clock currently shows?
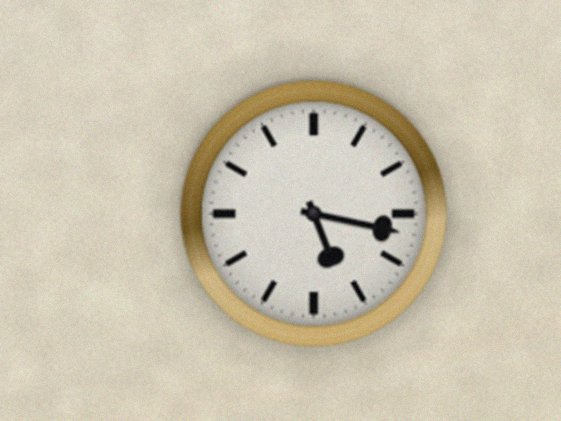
5:17
